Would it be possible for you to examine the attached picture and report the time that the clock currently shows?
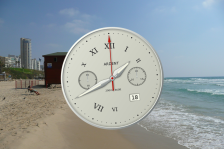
1:41
